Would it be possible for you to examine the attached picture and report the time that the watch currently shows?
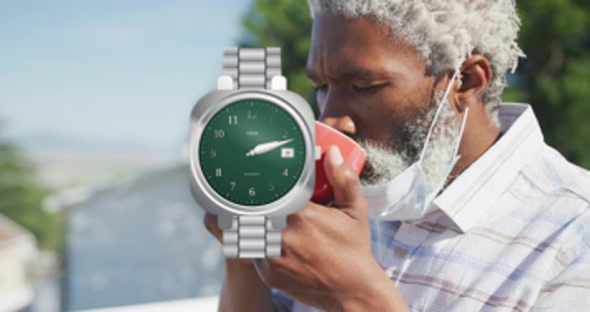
2:12
